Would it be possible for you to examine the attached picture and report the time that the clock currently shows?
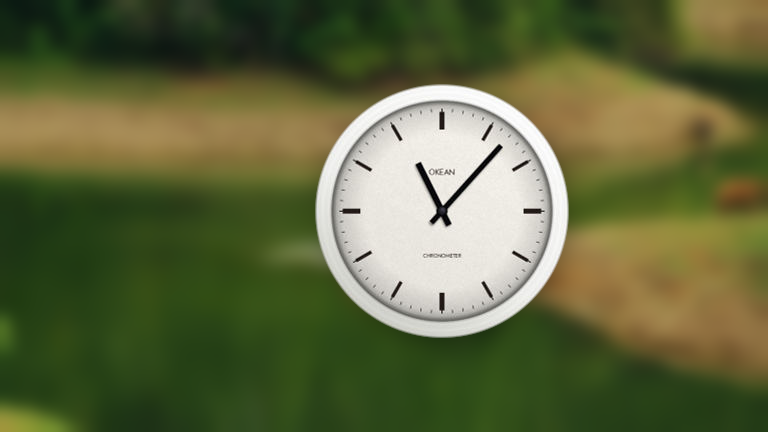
11:07
